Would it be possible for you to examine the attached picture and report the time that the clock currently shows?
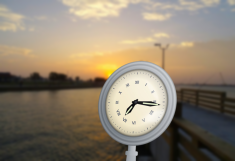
7:16
